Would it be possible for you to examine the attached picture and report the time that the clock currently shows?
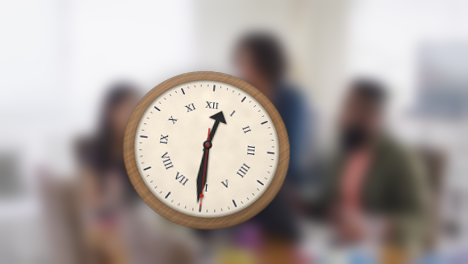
12:30:30
